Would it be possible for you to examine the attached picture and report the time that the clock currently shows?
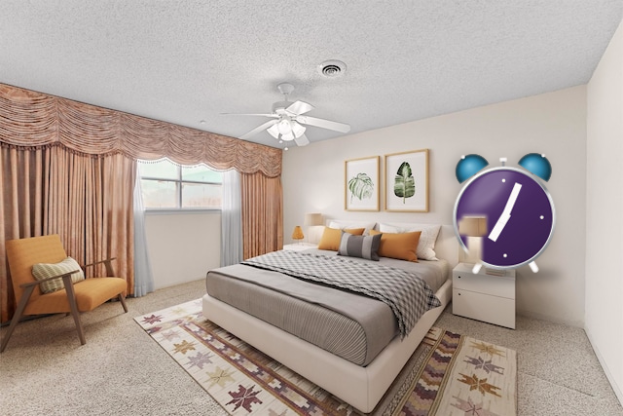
7:04
